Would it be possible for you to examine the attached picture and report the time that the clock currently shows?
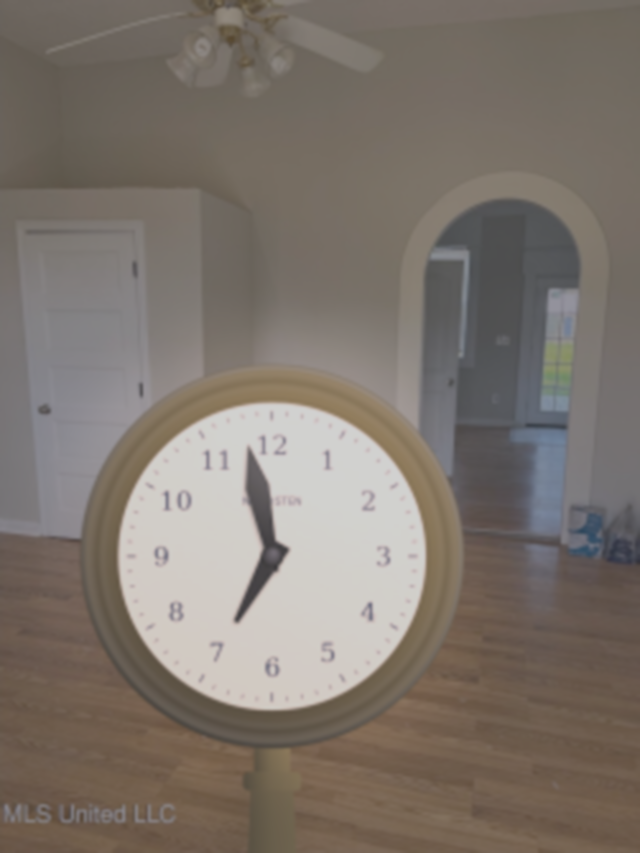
6:58
